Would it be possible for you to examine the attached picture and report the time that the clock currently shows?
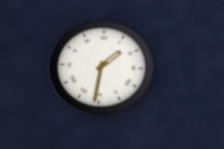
1:31
